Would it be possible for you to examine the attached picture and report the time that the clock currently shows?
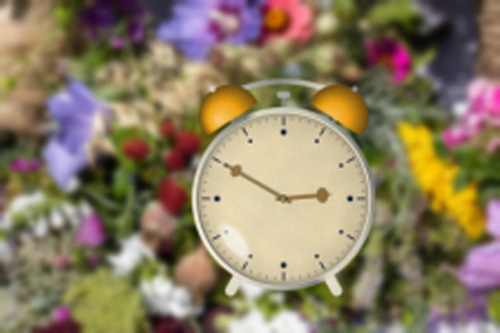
2:50
